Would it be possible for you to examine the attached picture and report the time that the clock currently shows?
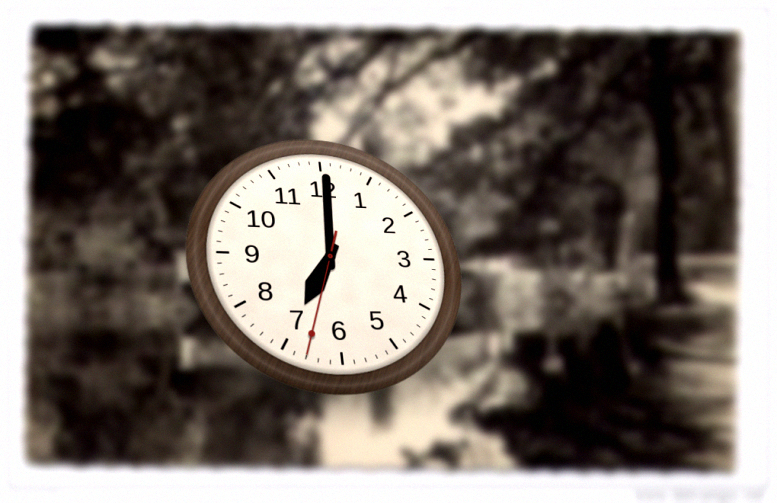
7:00:33
